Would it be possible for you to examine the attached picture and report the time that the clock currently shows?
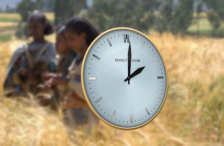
2:01
